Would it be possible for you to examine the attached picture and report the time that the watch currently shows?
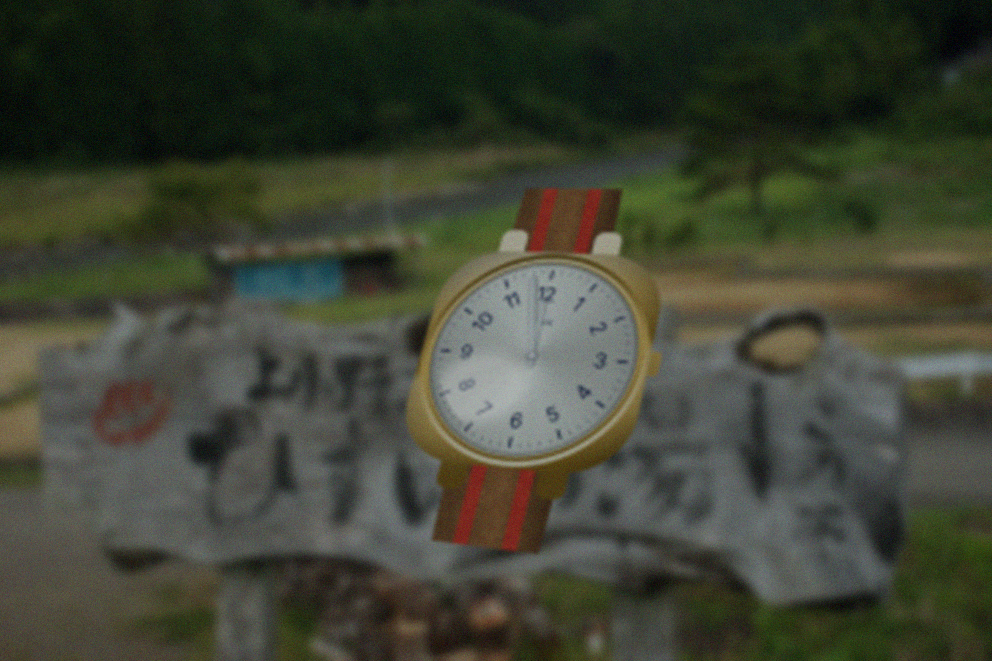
11:58
